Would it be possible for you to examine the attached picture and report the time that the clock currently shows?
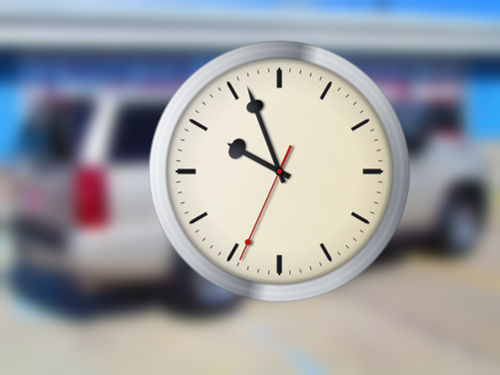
9:56:34
